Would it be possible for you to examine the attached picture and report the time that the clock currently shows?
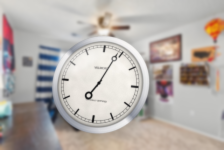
7:04
